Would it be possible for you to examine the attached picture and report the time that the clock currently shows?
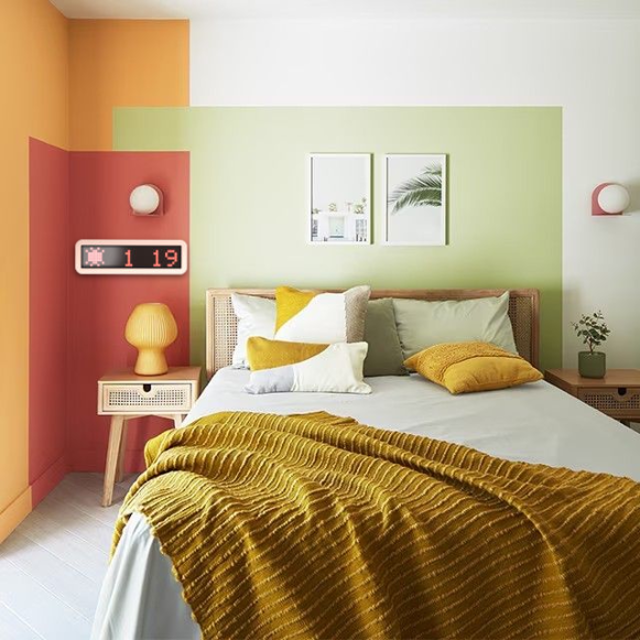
1:19
